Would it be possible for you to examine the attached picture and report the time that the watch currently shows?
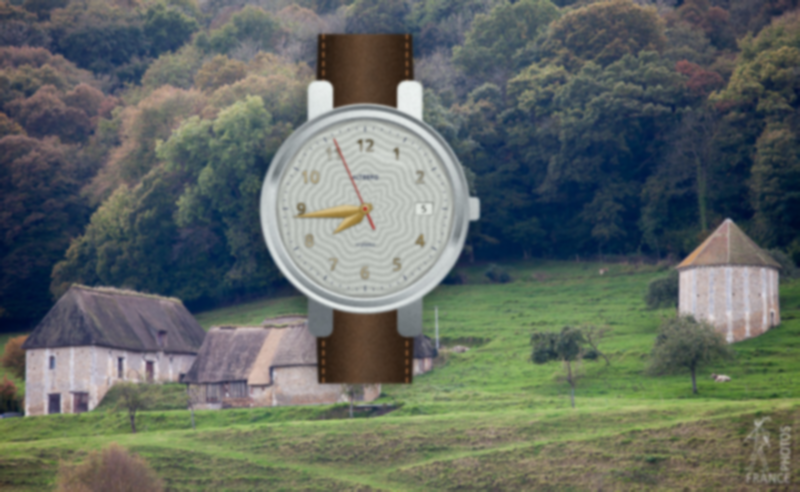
7:43:56
